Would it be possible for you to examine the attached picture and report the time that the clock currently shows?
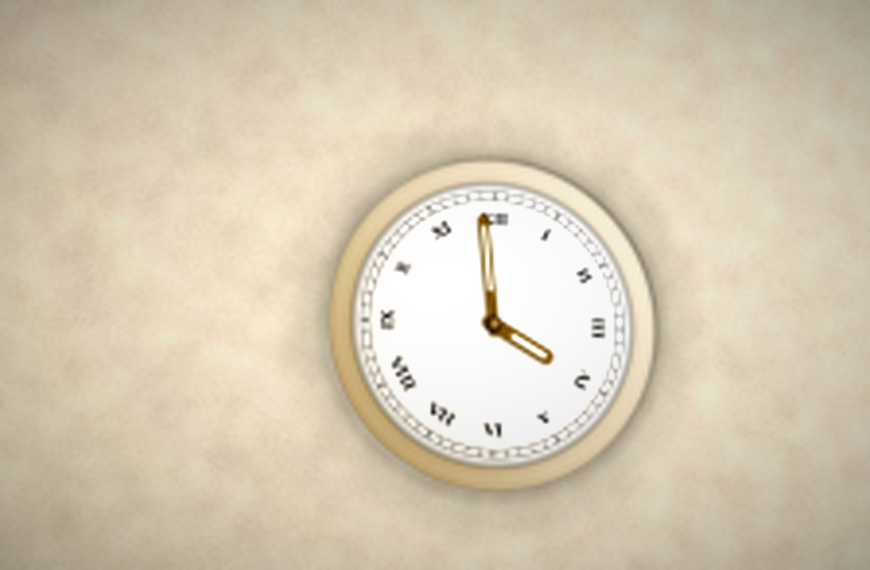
3:59
